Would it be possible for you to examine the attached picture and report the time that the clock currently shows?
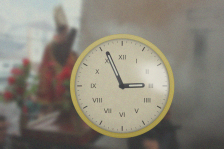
2:56
